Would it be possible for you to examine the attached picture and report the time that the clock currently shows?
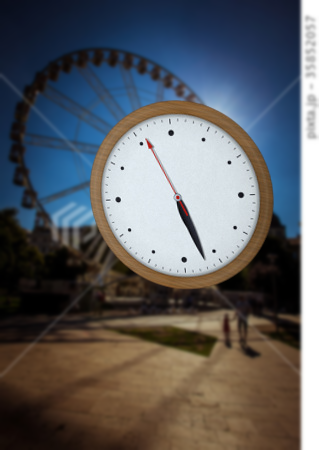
5:26:56
